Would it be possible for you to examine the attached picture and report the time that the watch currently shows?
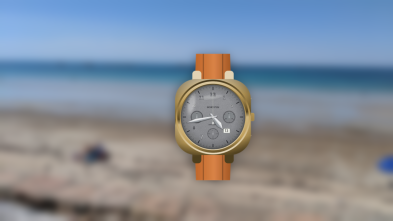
4:43
